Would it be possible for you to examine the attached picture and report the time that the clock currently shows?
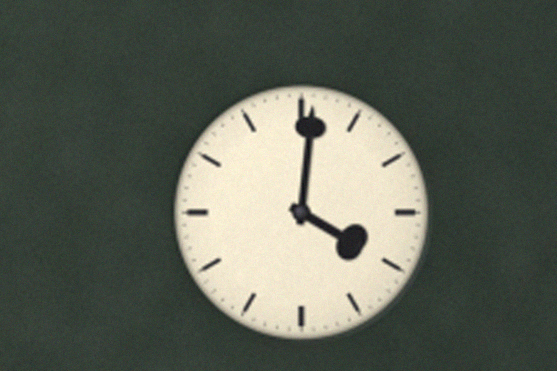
4:01
